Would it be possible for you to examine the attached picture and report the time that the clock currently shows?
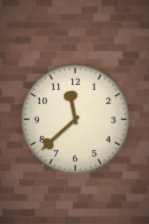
11:38
